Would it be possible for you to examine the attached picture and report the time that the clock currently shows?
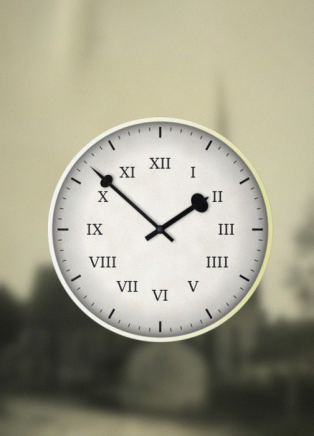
1:52
